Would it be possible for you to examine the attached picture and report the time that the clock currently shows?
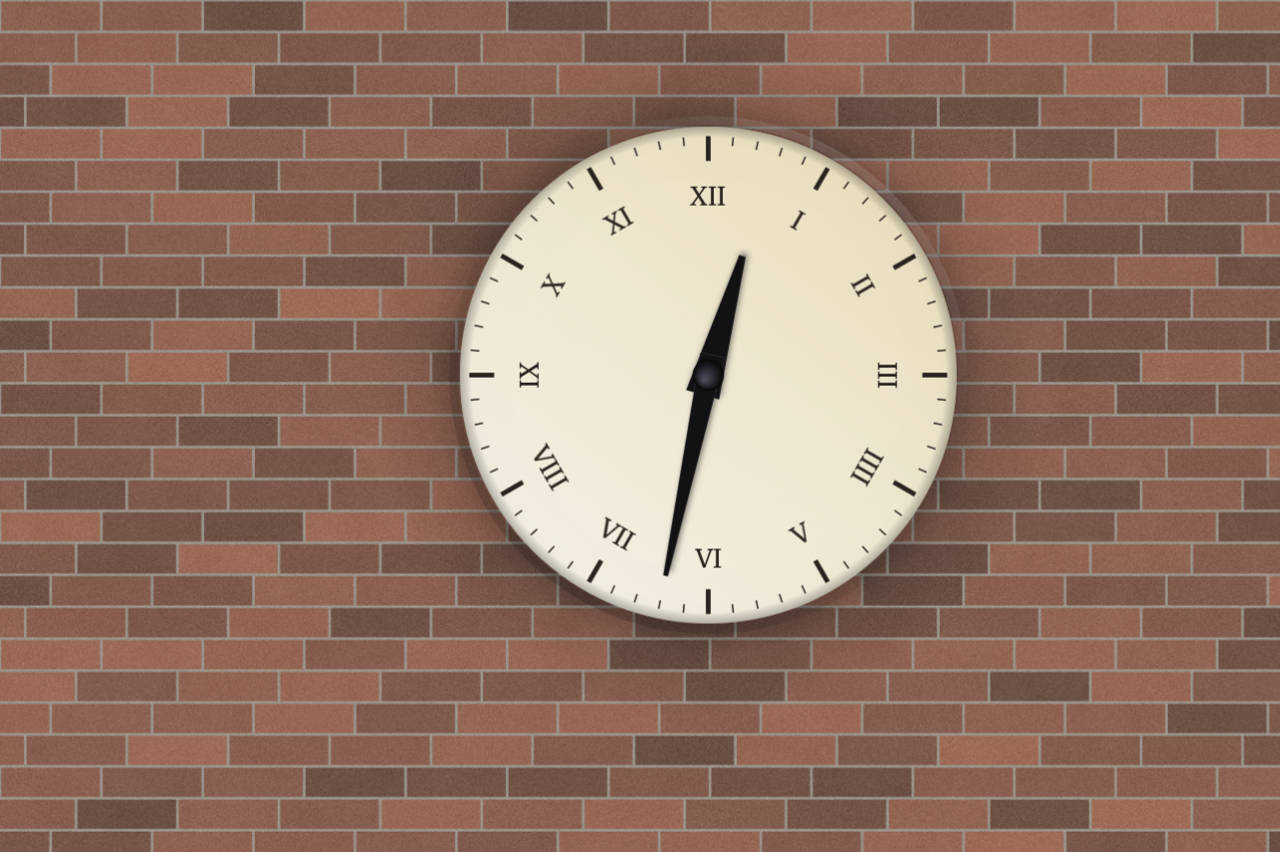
12:32
